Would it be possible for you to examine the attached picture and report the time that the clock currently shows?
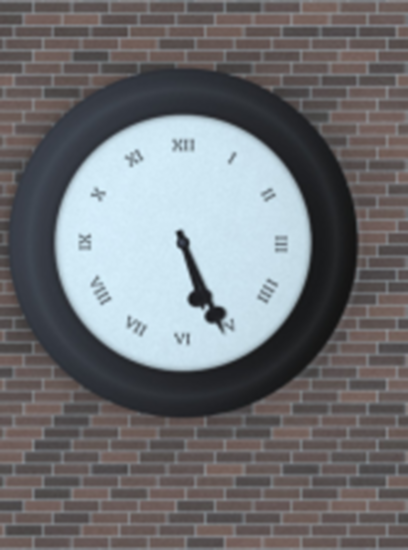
5:26
